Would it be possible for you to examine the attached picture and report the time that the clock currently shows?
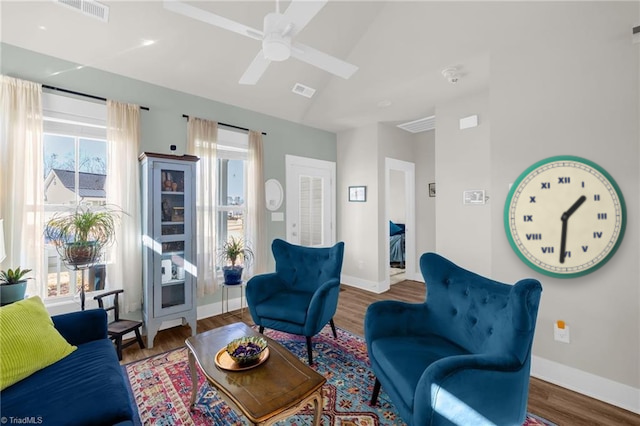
1:31
